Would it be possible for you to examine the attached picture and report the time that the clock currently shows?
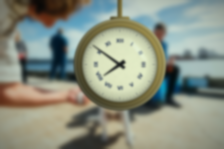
7:51
